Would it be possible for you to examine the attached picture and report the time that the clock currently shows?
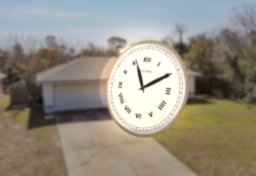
11:10
